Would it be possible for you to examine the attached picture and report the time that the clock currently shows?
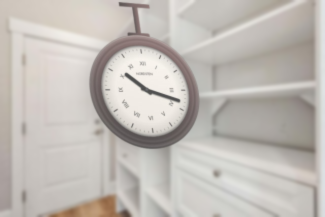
10:18
